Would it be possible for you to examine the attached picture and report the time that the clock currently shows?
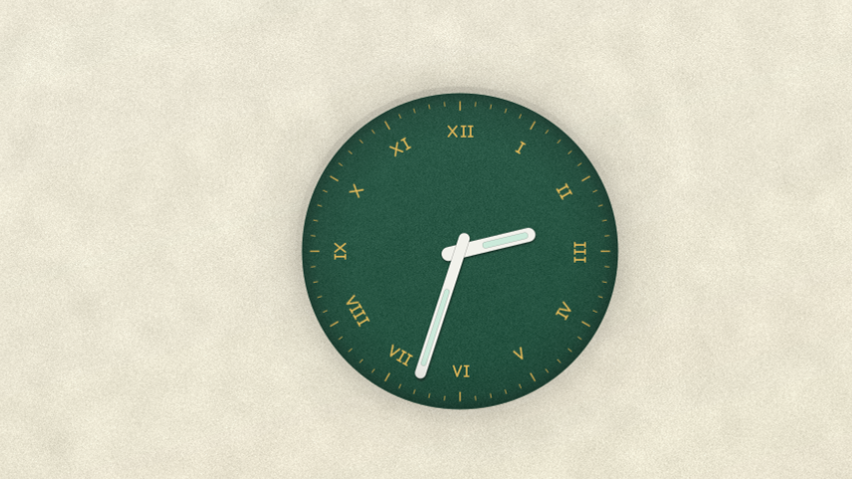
2:33
